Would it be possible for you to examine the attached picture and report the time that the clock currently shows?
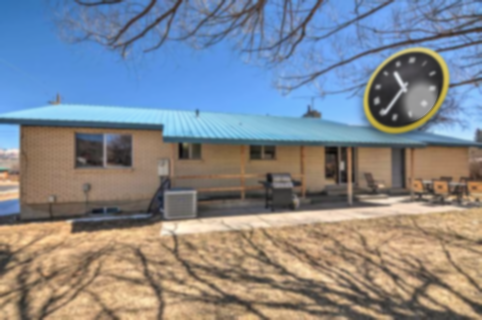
10:34
